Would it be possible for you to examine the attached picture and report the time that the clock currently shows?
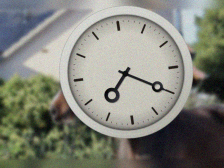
7:20
